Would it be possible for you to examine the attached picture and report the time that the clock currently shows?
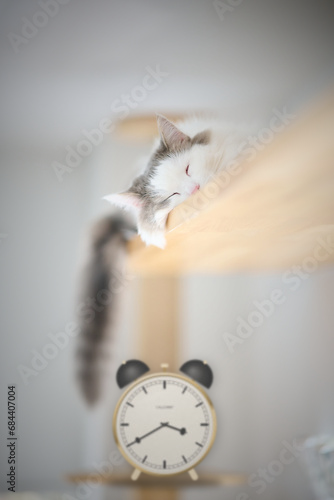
3:40
